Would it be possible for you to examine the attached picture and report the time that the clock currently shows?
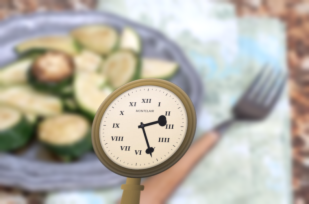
2:26
